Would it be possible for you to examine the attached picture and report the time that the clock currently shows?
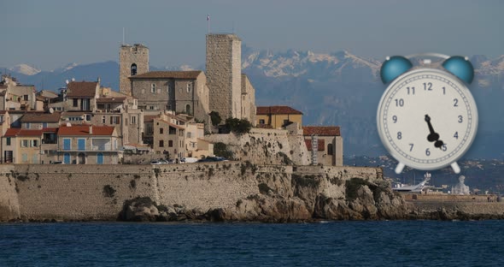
5:26
